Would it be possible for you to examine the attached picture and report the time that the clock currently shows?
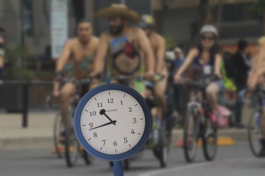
10:43
